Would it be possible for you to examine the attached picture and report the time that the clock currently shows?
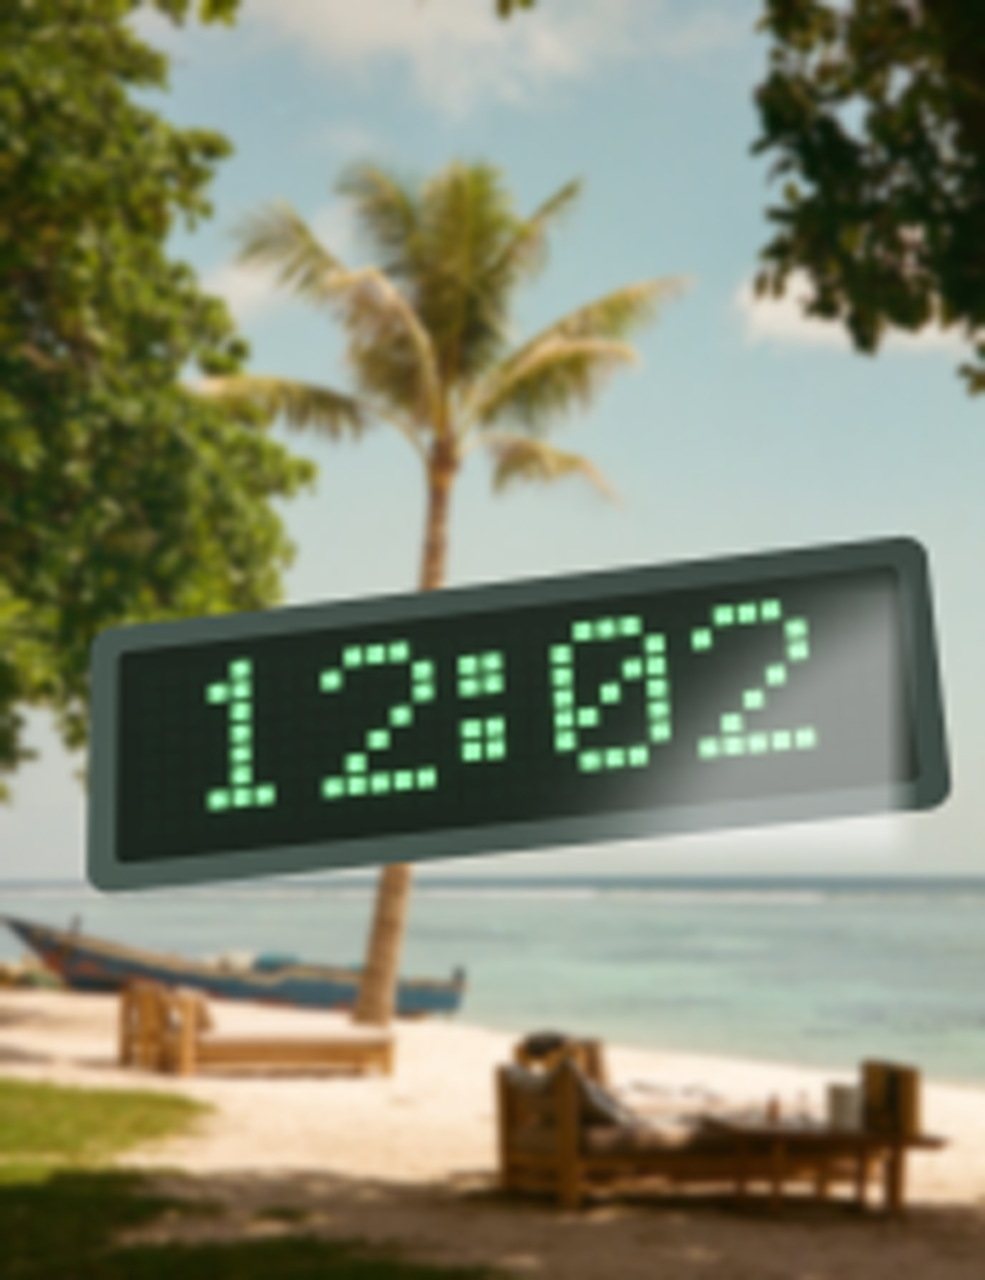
12:02
